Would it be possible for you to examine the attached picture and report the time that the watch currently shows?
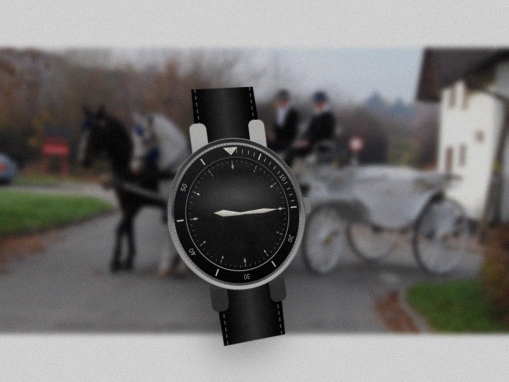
9:15
